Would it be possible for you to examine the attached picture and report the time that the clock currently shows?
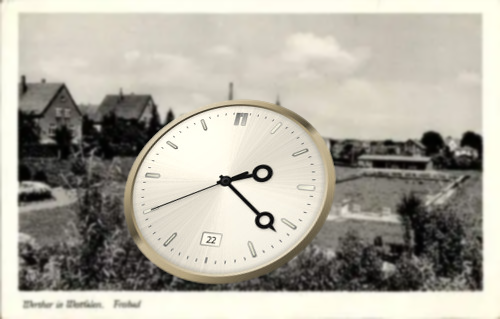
2:21:40
